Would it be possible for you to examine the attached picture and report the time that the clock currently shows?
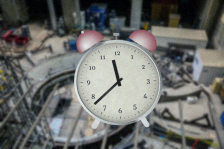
11:38
